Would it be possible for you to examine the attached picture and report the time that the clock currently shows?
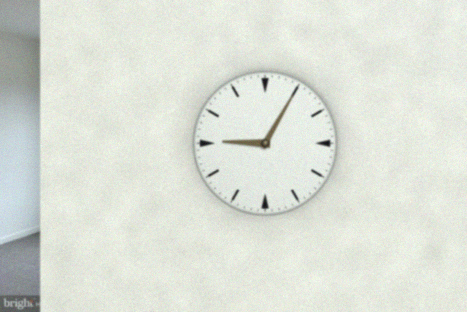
9:05
